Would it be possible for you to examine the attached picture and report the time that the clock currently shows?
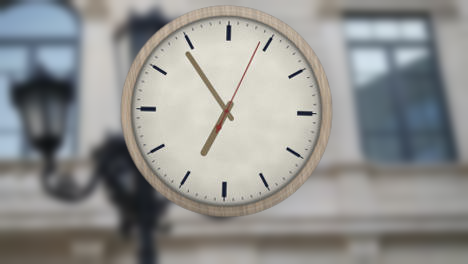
6:54:04
